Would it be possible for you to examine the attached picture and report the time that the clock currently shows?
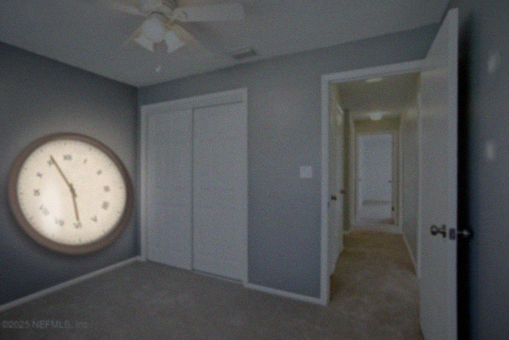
5:56
